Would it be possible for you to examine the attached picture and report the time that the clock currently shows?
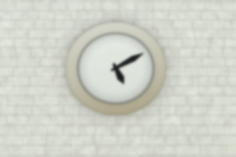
5:10
